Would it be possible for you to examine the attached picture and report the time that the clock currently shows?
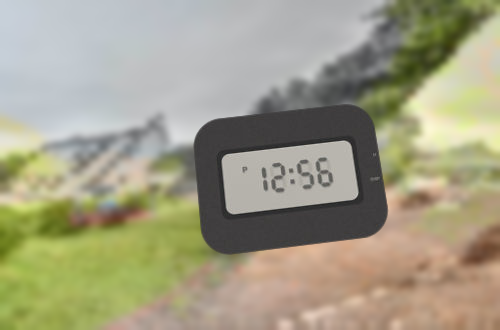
12:56
